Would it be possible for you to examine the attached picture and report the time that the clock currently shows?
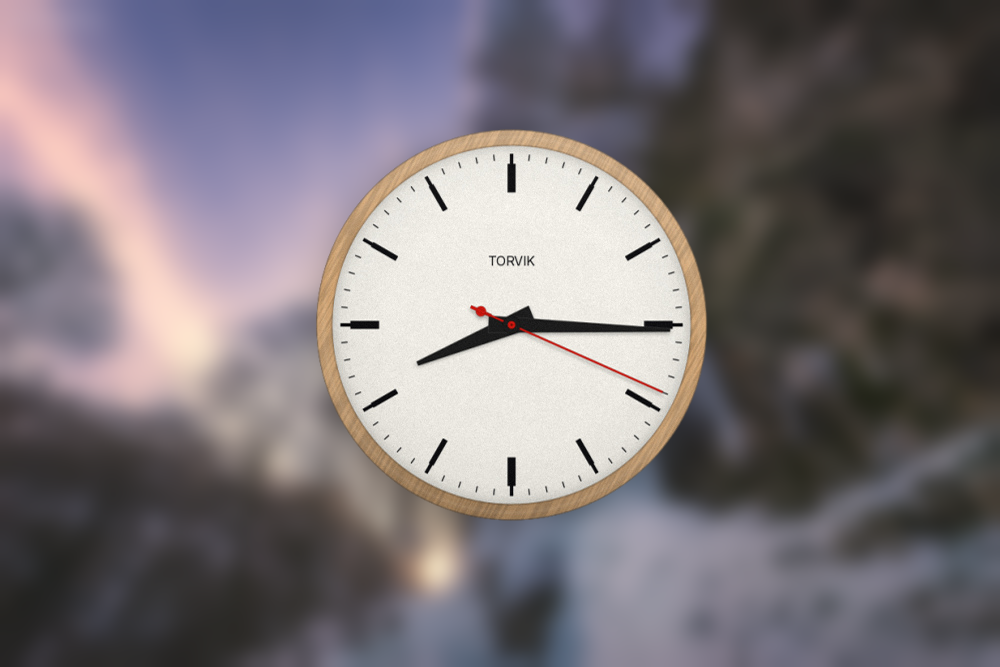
8:15:19
